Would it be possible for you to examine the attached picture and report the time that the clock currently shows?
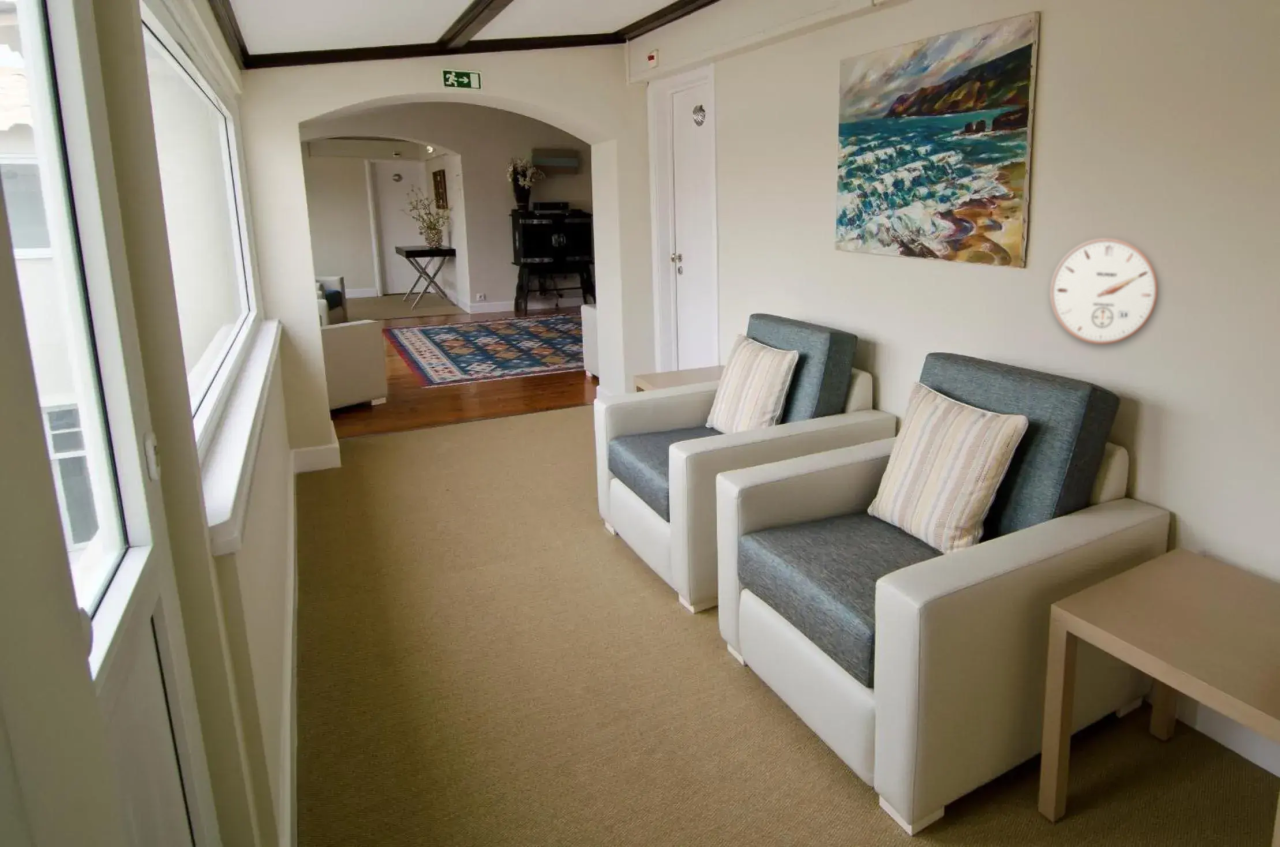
2:10
